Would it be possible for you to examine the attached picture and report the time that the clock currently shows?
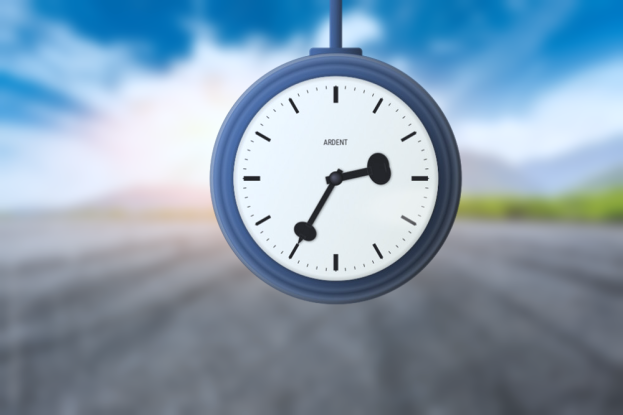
2:35
